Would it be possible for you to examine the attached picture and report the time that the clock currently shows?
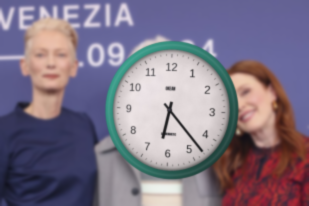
6:23
